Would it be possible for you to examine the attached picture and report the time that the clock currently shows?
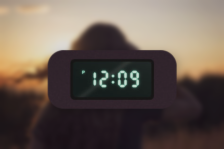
12:09
